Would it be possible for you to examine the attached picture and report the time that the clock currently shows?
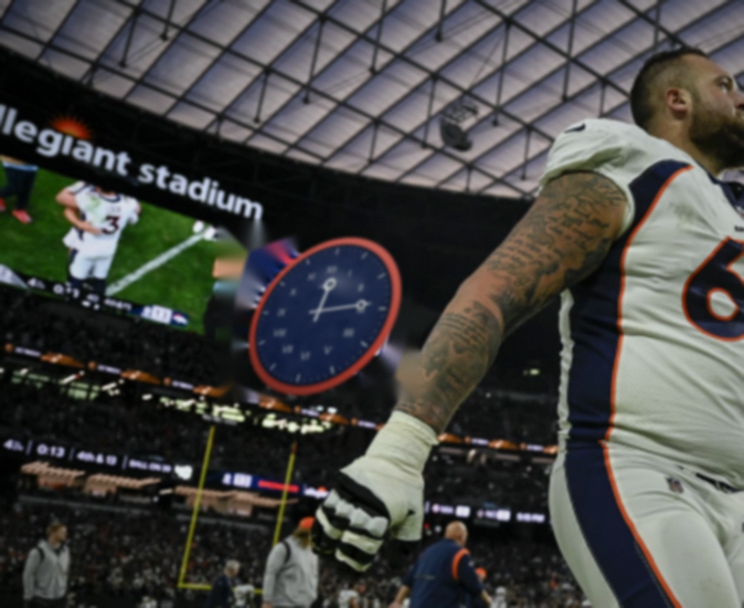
12:14
